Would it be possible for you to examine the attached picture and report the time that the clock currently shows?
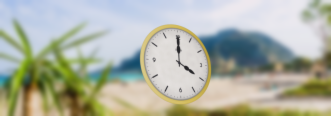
4:00
